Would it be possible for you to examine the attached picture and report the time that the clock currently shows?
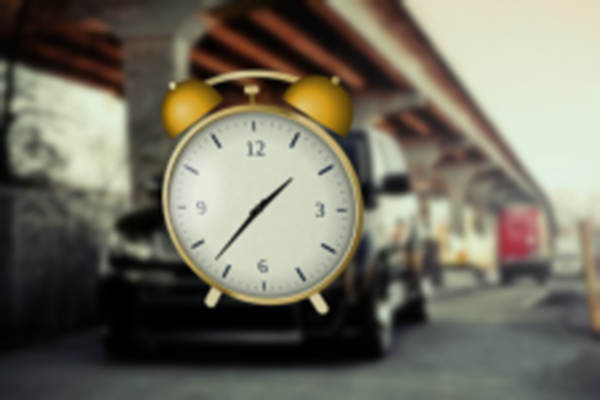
1:37
